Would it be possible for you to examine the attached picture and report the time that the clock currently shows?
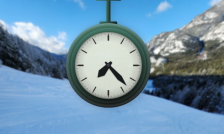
7:23
